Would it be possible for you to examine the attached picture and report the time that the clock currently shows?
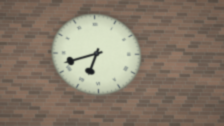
6:42
